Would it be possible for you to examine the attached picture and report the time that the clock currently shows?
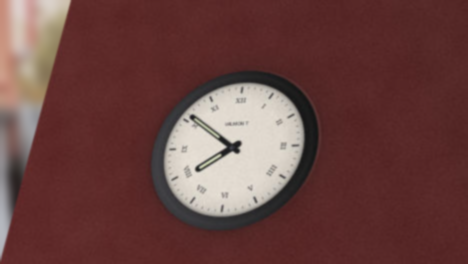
7:51
